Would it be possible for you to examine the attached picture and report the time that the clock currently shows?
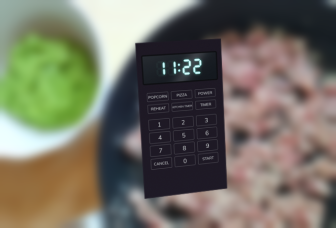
11:22
